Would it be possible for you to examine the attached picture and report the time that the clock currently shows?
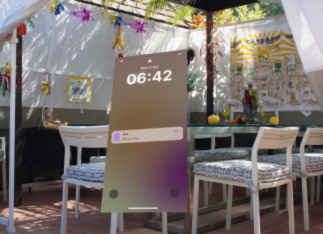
6:42
